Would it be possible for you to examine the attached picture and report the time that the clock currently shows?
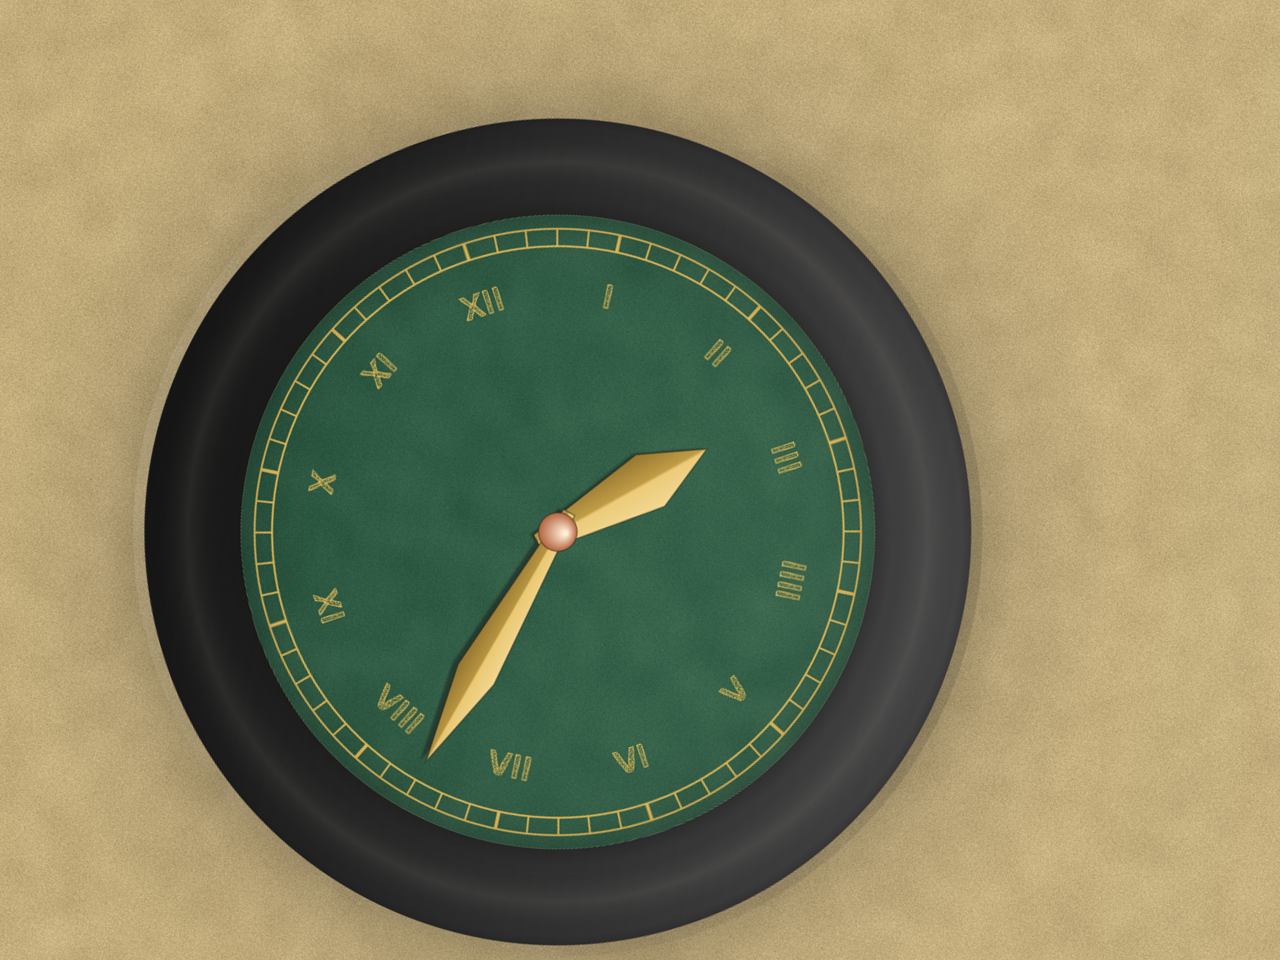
2:38
